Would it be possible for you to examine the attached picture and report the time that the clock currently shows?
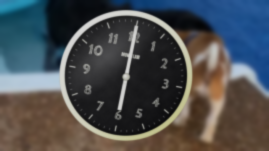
6:00
